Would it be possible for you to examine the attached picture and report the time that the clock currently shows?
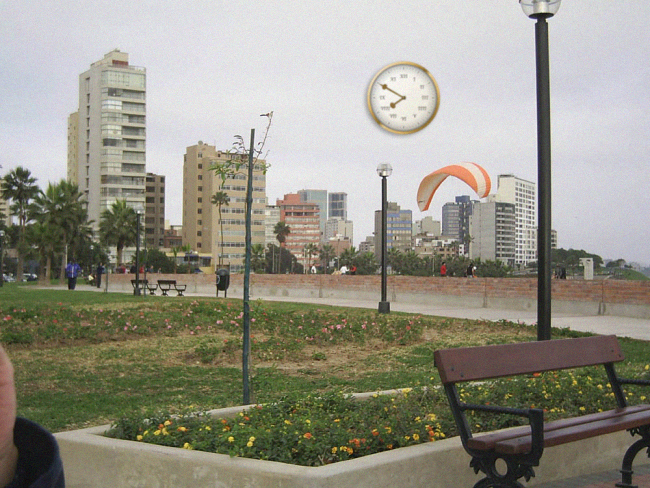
7:50
